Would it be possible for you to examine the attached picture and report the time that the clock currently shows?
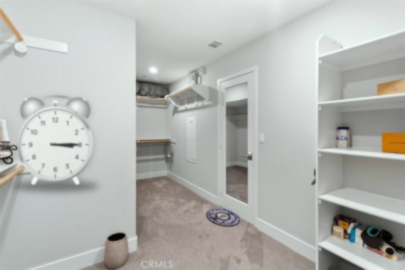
3:15
